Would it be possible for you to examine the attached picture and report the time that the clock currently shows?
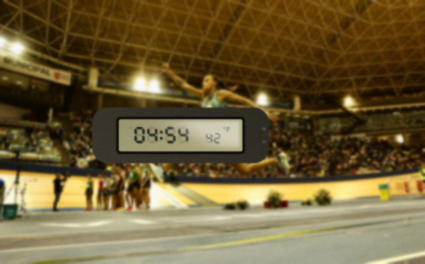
4:54
